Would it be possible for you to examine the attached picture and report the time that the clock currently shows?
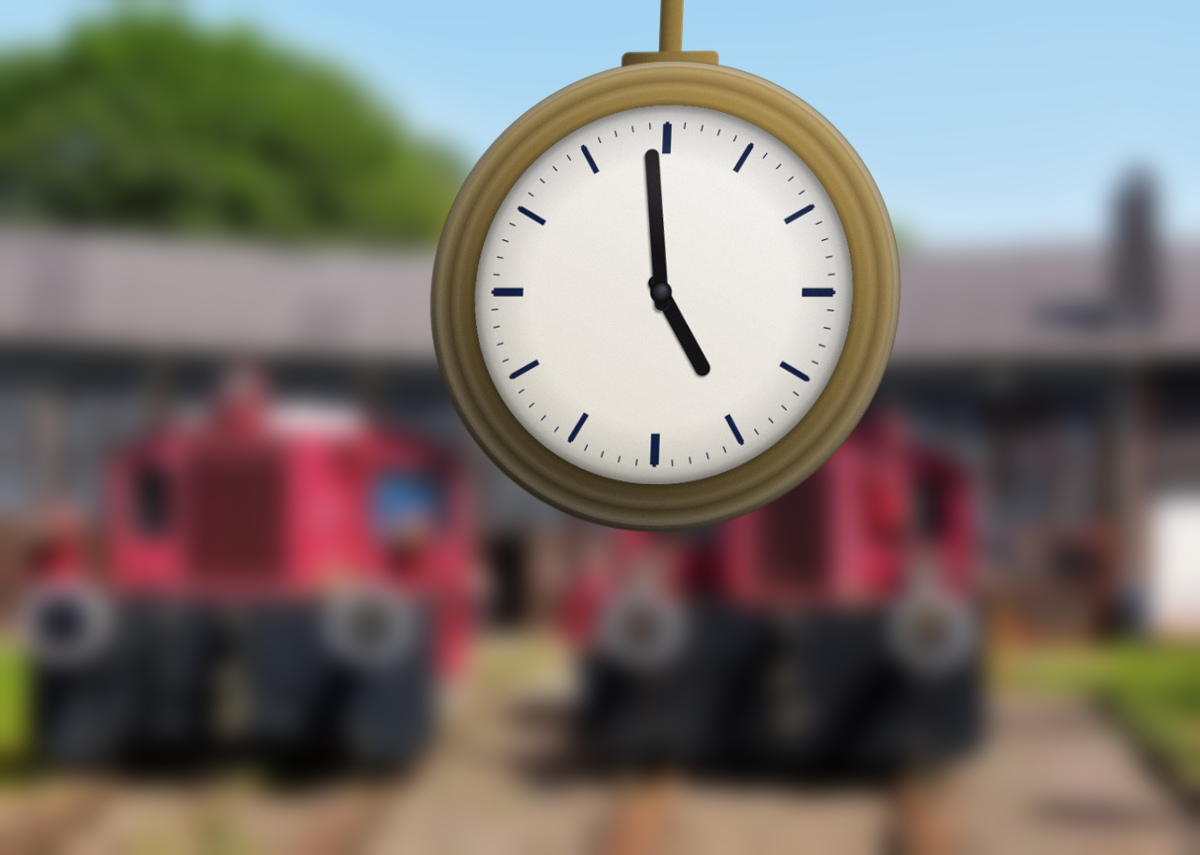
4:59
